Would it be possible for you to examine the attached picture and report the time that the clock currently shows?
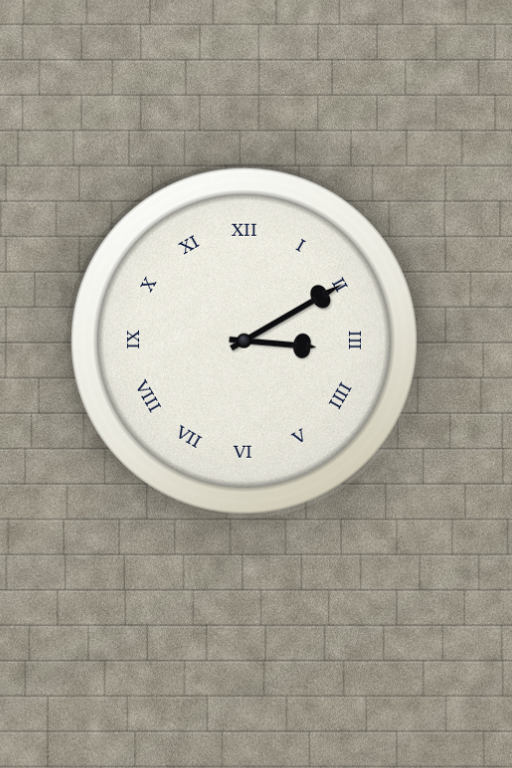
3:10
